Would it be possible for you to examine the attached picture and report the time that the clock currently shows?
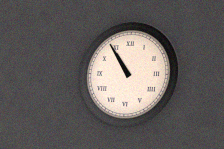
10:54
